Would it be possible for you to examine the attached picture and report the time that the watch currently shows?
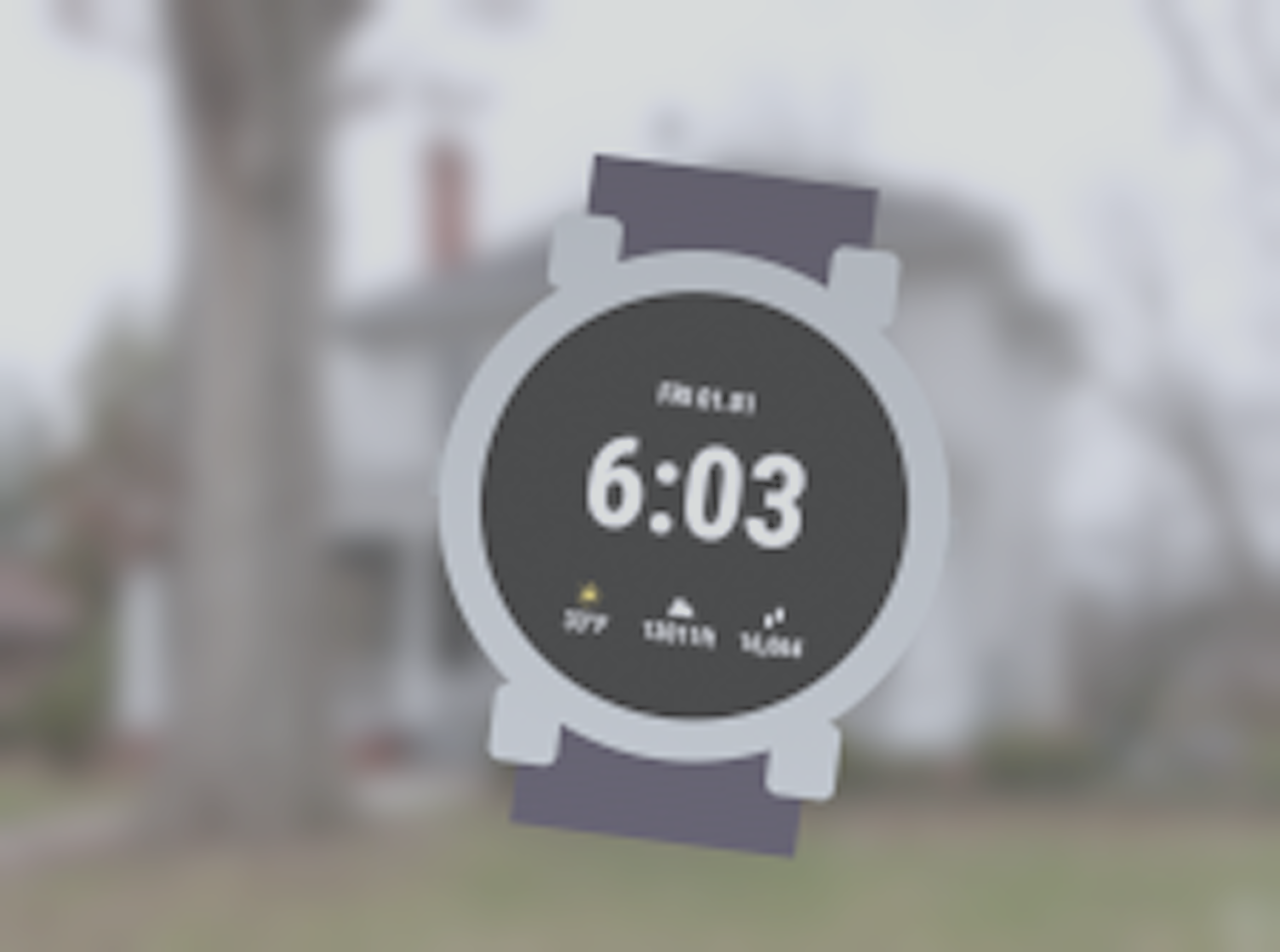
6:03
